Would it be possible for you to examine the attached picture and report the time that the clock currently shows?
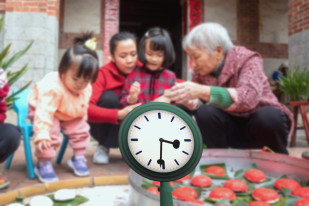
3:31
